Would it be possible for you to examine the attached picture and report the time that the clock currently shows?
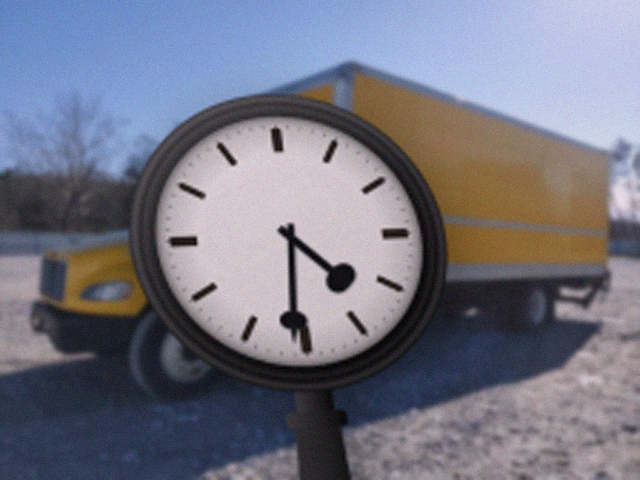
4:31
